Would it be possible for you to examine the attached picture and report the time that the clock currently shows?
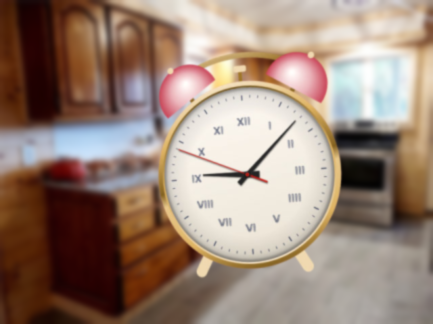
9:07:49
